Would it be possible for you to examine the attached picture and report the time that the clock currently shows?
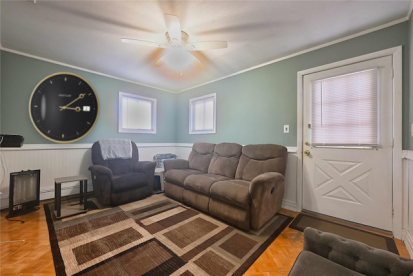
3:09
